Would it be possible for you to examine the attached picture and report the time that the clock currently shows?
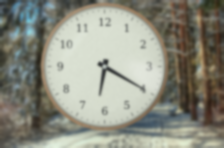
6:20
